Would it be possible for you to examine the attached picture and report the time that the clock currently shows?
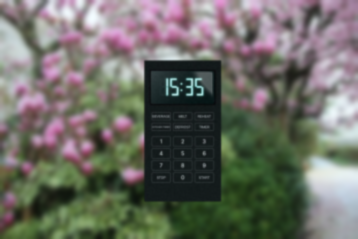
15:35
